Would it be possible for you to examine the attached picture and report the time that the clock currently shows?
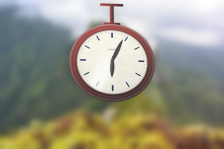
6:04
